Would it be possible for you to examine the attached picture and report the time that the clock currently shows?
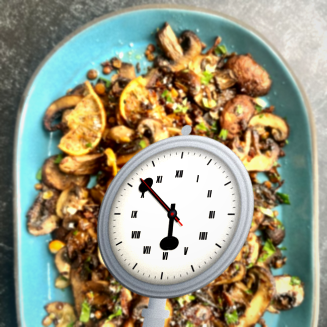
5:51:52
